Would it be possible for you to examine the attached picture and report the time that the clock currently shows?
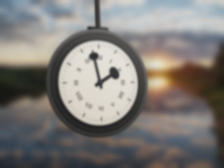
1:58
